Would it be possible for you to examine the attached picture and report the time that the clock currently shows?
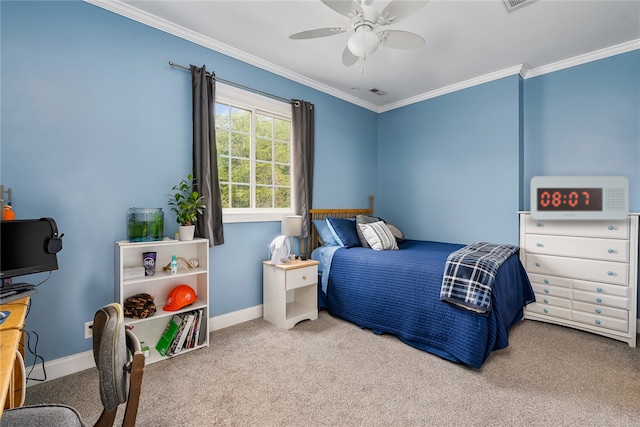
8:07
